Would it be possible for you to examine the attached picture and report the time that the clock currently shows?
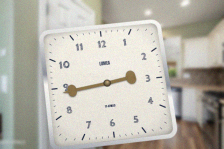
2:44
